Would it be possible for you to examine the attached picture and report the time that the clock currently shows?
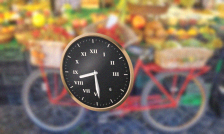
8:29
